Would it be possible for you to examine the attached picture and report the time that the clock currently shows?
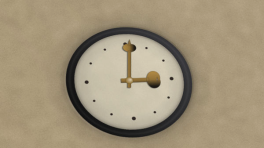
3:01
